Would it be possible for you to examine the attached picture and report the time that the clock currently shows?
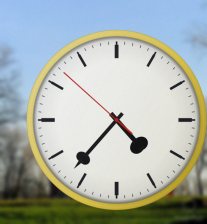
4:36:52
